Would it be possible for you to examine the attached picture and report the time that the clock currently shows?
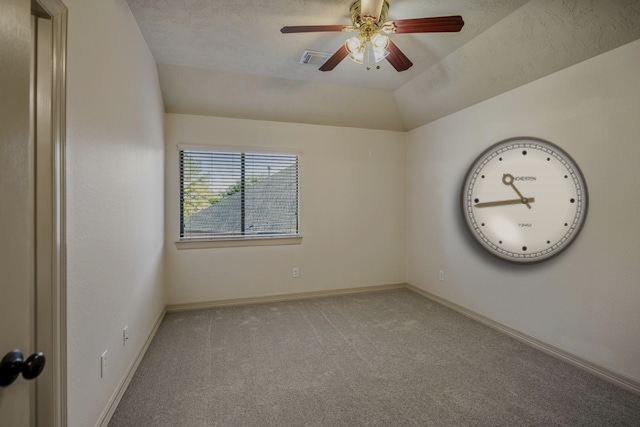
10:44
